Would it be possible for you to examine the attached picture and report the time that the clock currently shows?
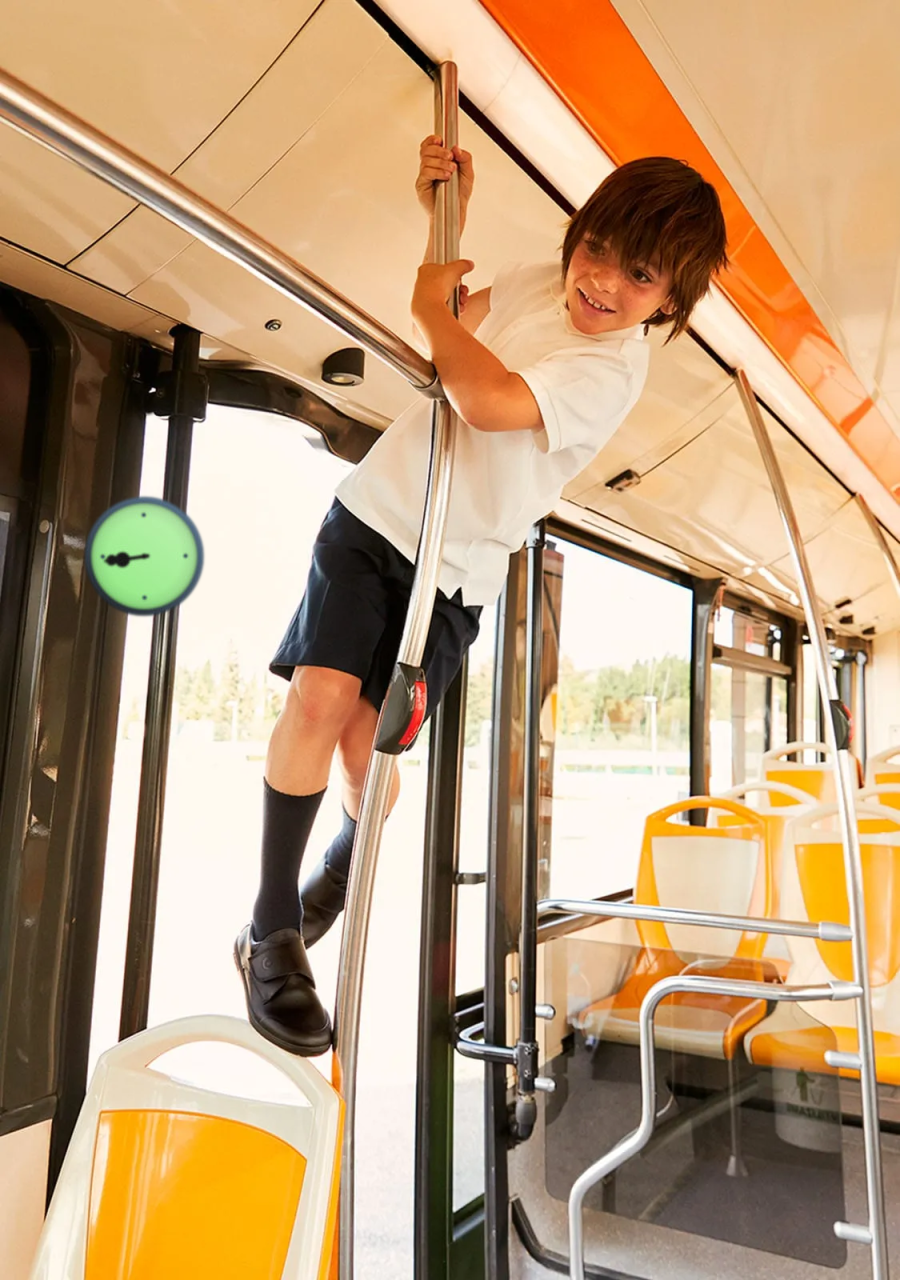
8:44
